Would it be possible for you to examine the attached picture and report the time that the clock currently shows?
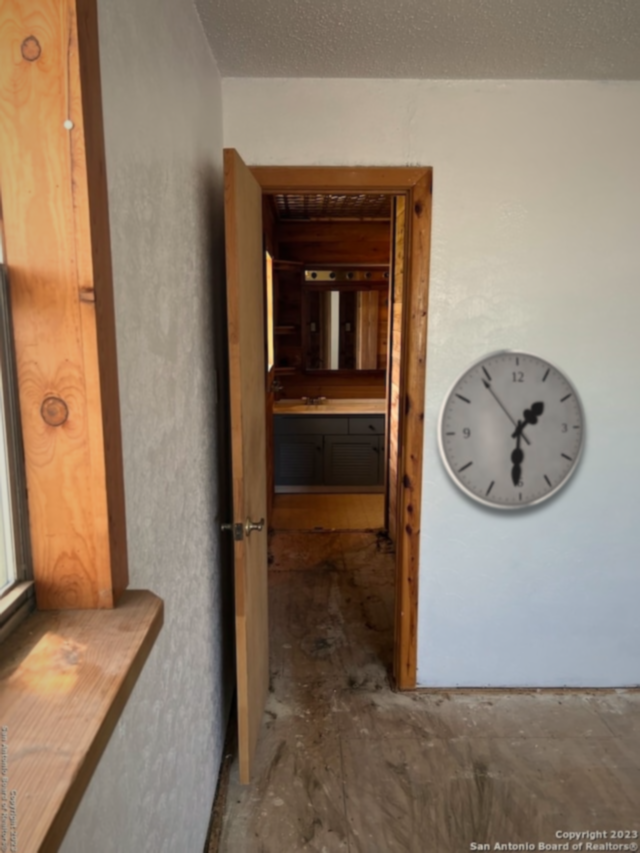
1:30:54
